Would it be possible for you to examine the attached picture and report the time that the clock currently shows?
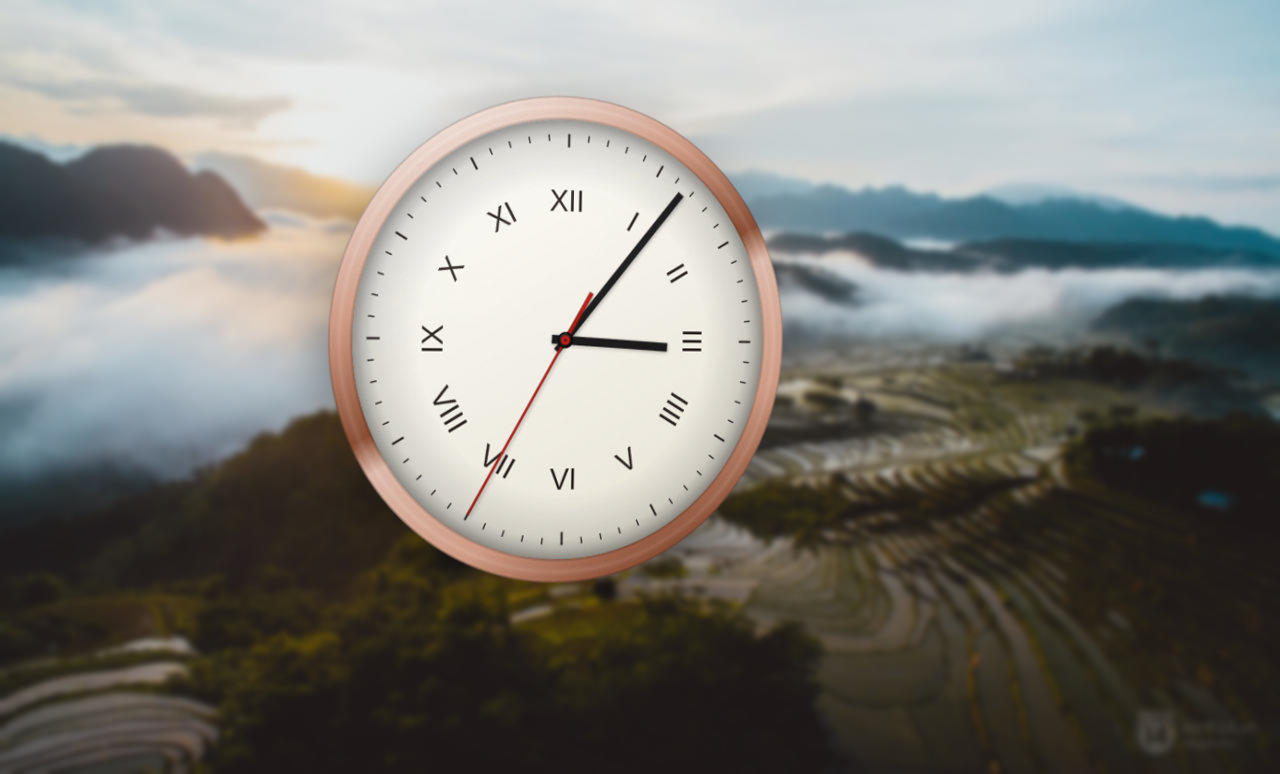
3:06:35
